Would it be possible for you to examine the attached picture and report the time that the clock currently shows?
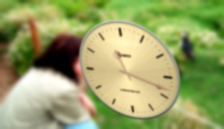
11:18
